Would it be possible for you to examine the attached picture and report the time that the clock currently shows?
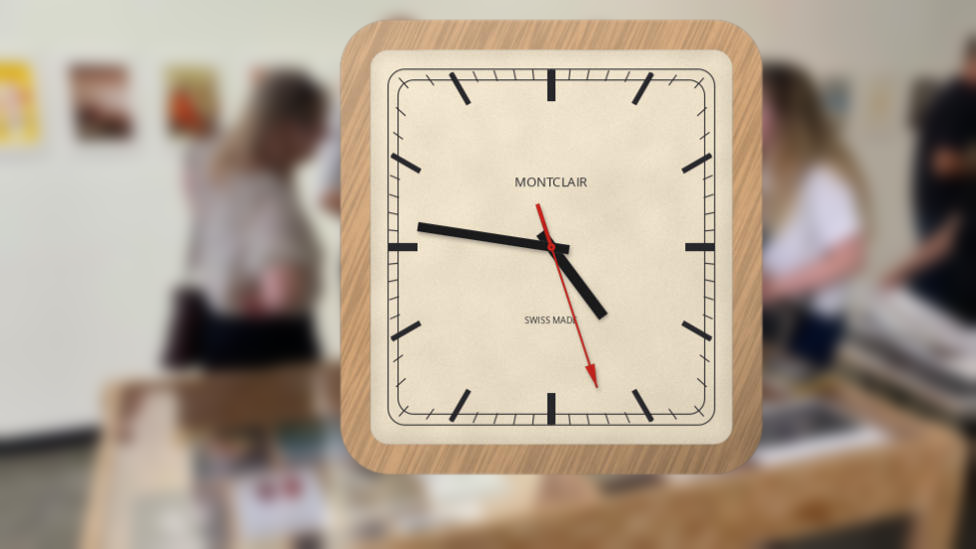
4:46:27
